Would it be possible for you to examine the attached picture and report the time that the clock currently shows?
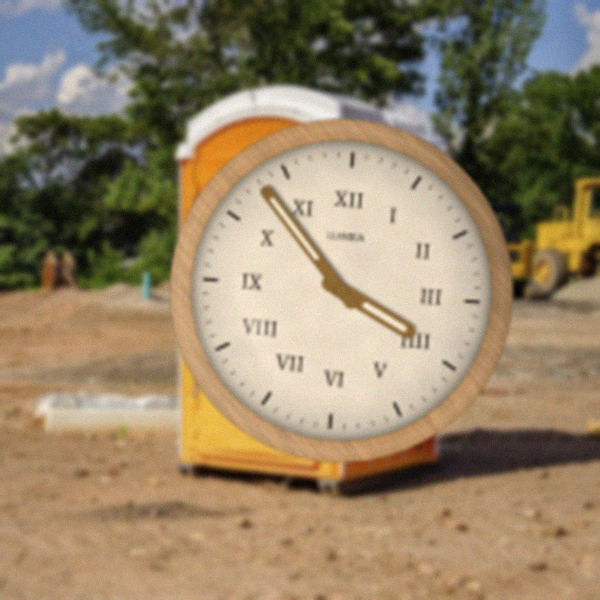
3:53
